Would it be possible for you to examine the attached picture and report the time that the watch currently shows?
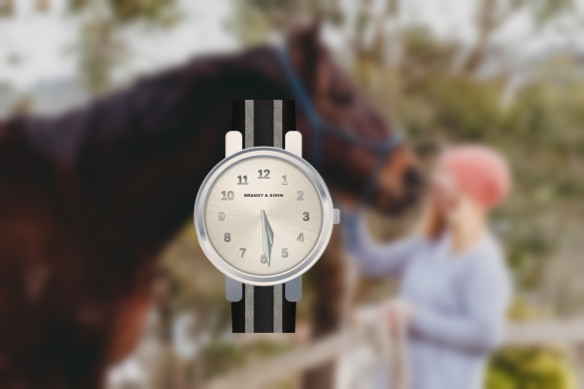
5:29
